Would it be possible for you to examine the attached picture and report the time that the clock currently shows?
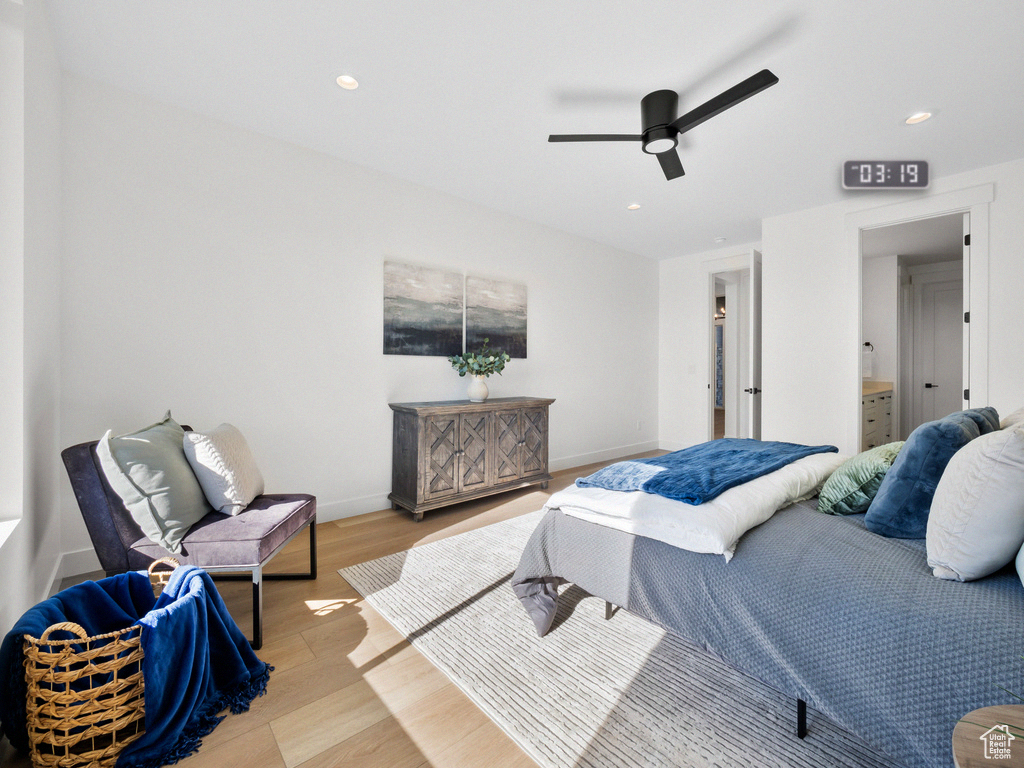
3:19
